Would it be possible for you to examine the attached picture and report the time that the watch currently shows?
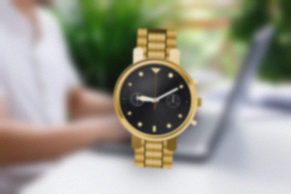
9:10
